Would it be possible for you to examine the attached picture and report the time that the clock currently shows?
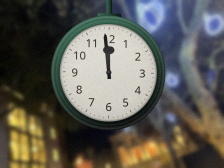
11:59
